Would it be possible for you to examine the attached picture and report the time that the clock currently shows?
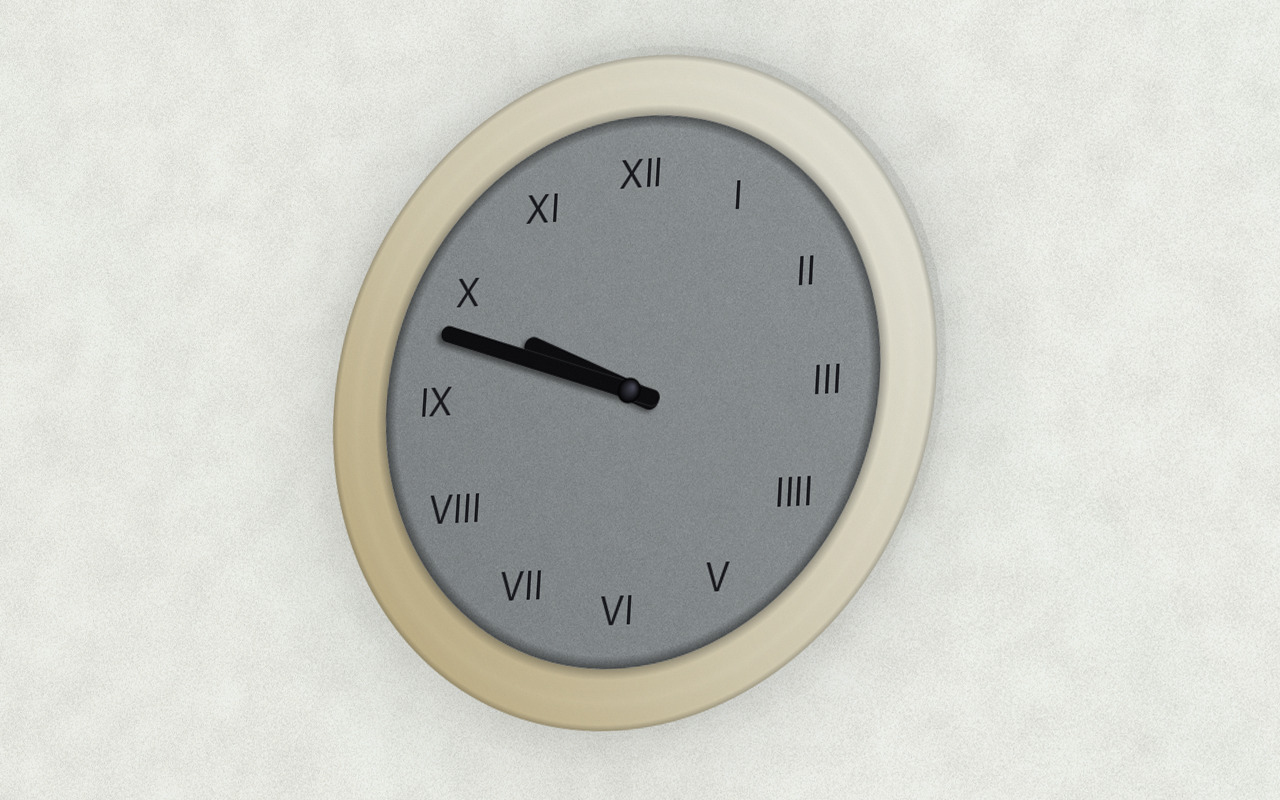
9:48
